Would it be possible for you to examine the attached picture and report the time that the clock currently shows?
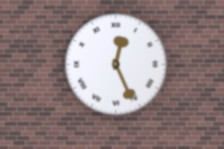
12:26
